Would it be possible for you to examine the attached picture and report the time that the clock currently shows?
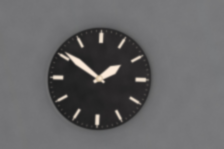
1:51
